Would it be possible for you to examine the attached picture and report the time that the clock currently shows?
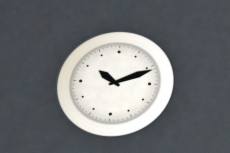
10:11
